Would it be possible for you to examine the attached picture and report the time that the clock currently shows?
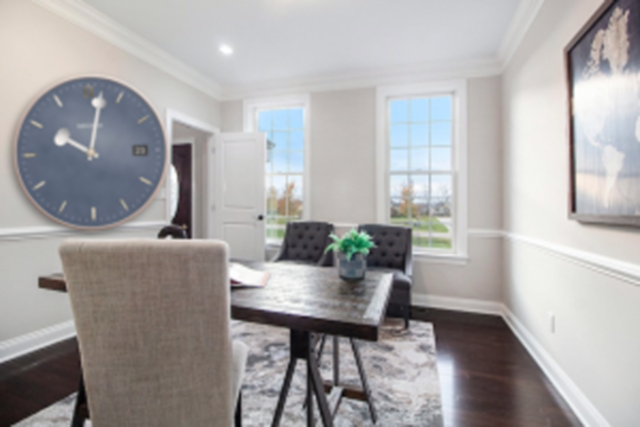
10:02
